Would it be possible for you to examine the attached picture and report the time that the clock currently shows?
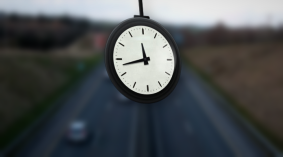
11:43
